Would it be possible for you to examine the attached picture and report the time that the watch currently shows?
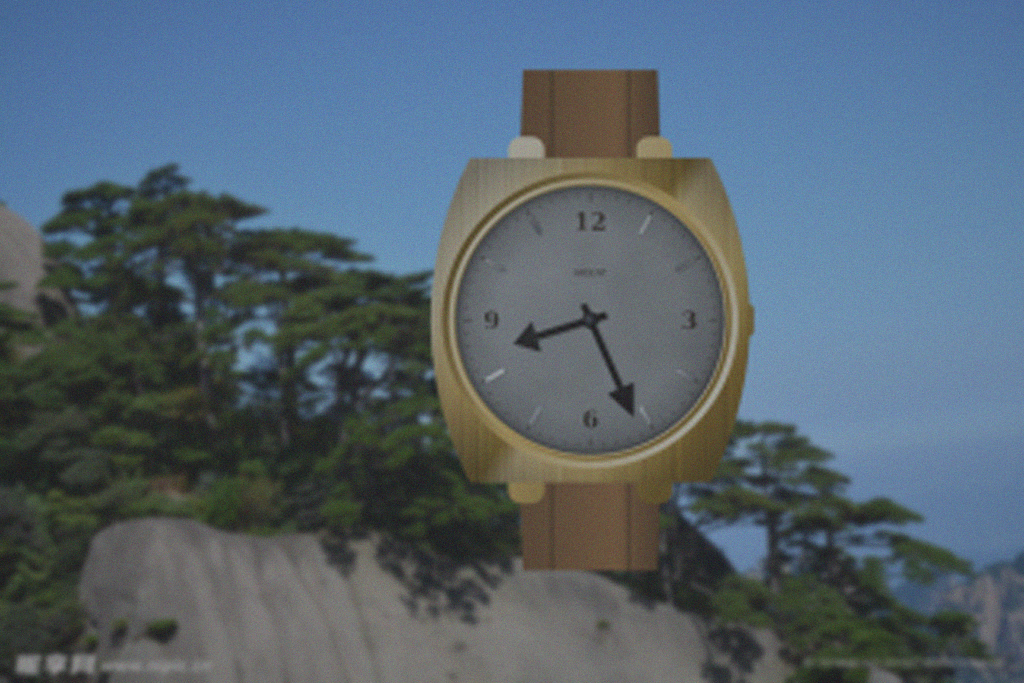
8:26
